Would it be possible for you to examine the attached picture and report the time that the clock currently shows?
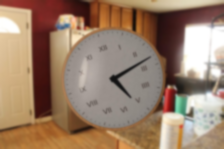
5:13
